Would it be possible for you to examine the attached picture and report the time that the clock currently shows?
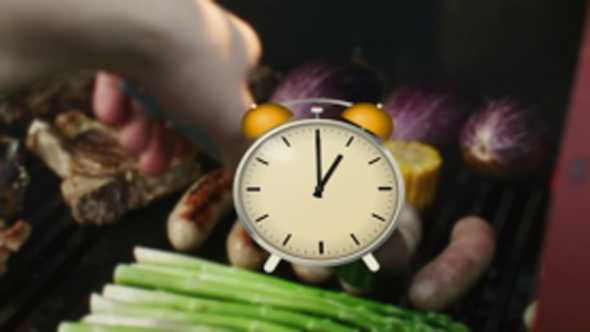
1:00
